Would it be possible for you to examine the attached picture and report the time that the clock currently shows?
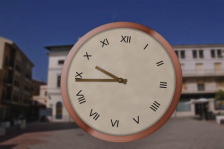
9:44
